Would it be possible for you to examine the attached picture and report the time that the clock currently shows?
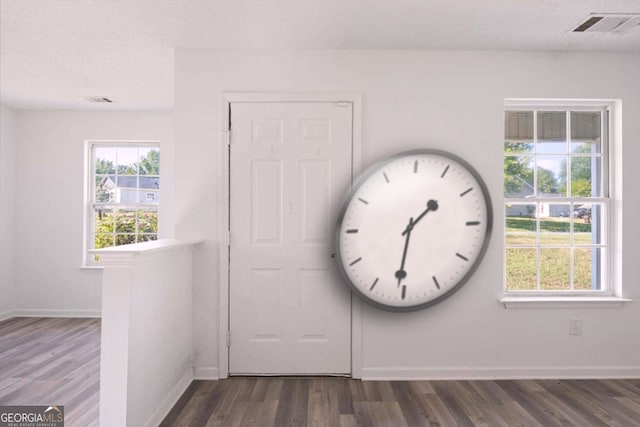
1:31
